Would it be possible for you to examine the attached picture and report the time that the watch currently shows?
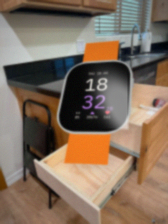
18:32
